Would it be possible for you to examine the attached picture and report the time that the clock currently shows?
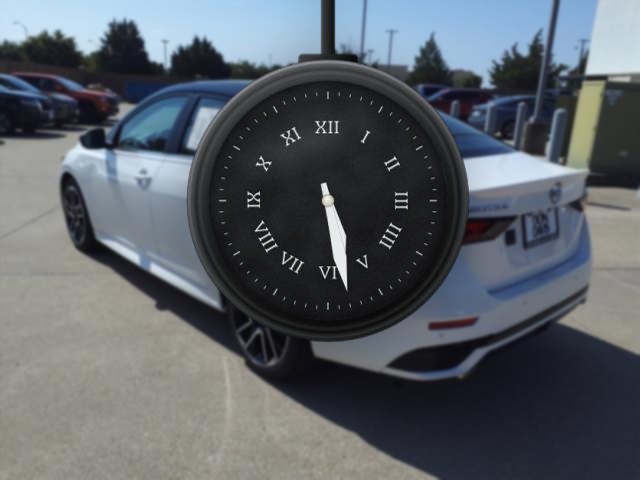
5:28
